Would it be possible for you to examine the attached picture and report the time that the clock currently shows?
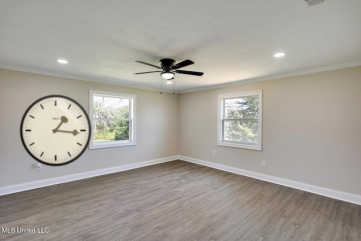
1:16
